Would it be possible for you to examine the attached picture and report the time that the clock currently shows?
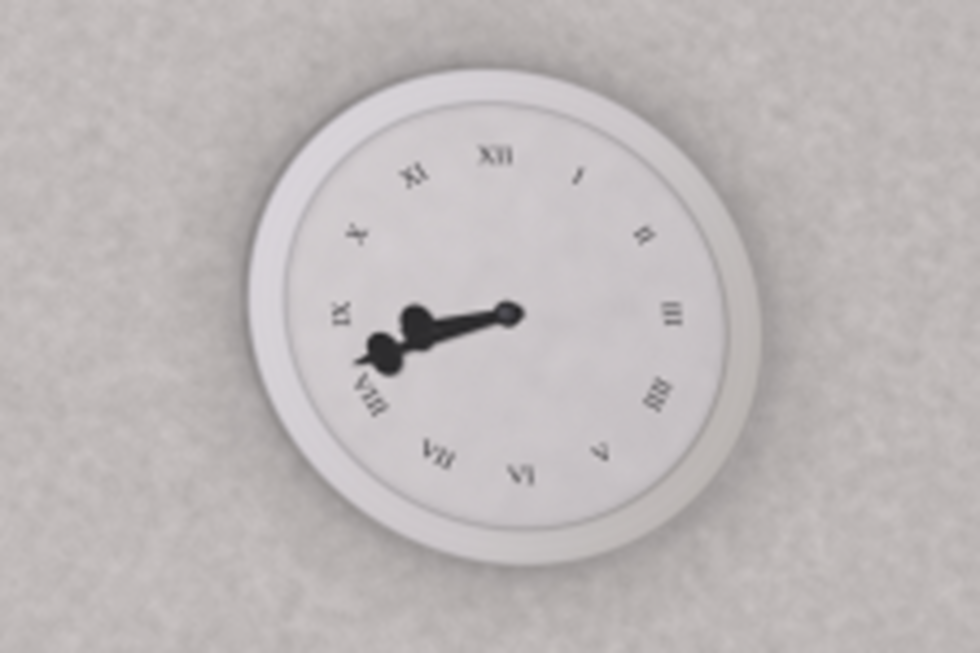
8:42
